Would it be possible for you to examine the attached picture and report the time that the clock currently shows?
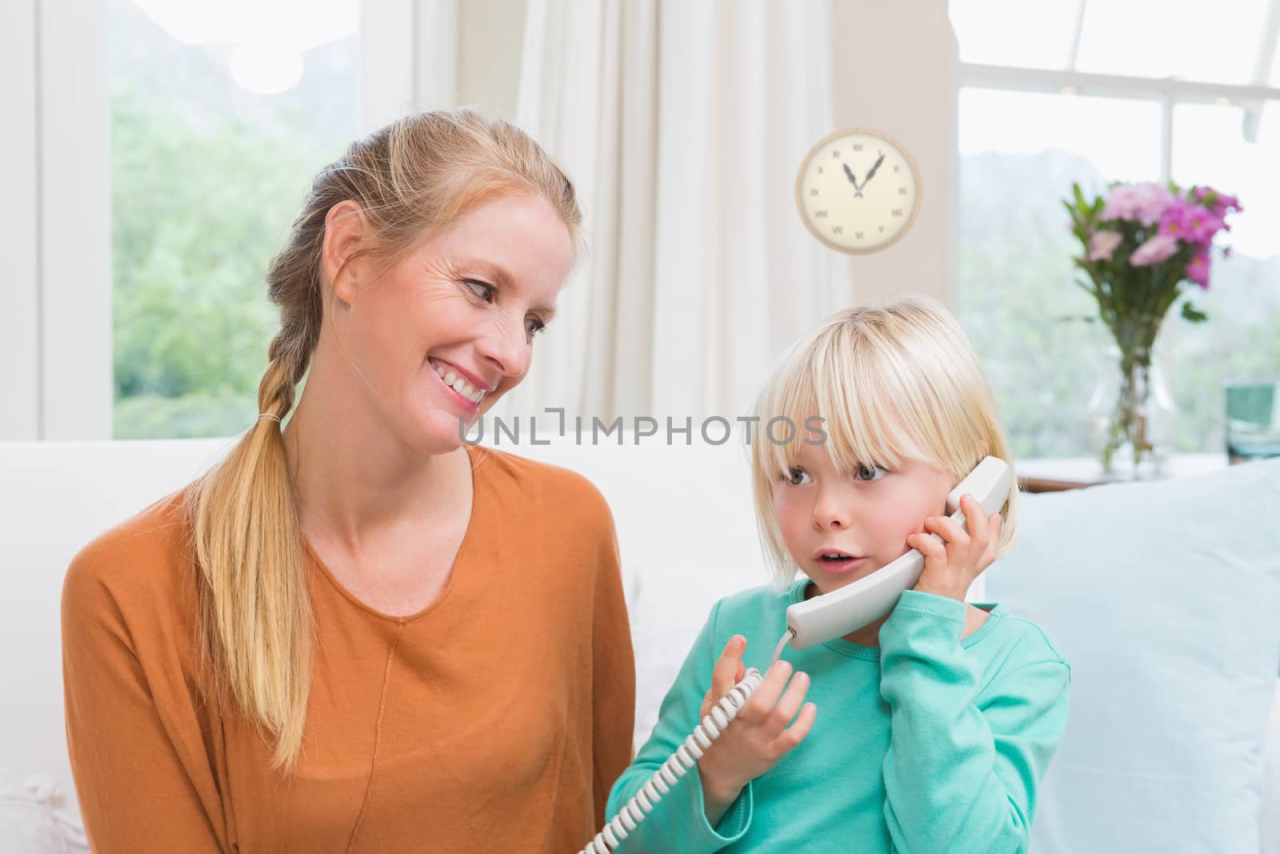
11:06
